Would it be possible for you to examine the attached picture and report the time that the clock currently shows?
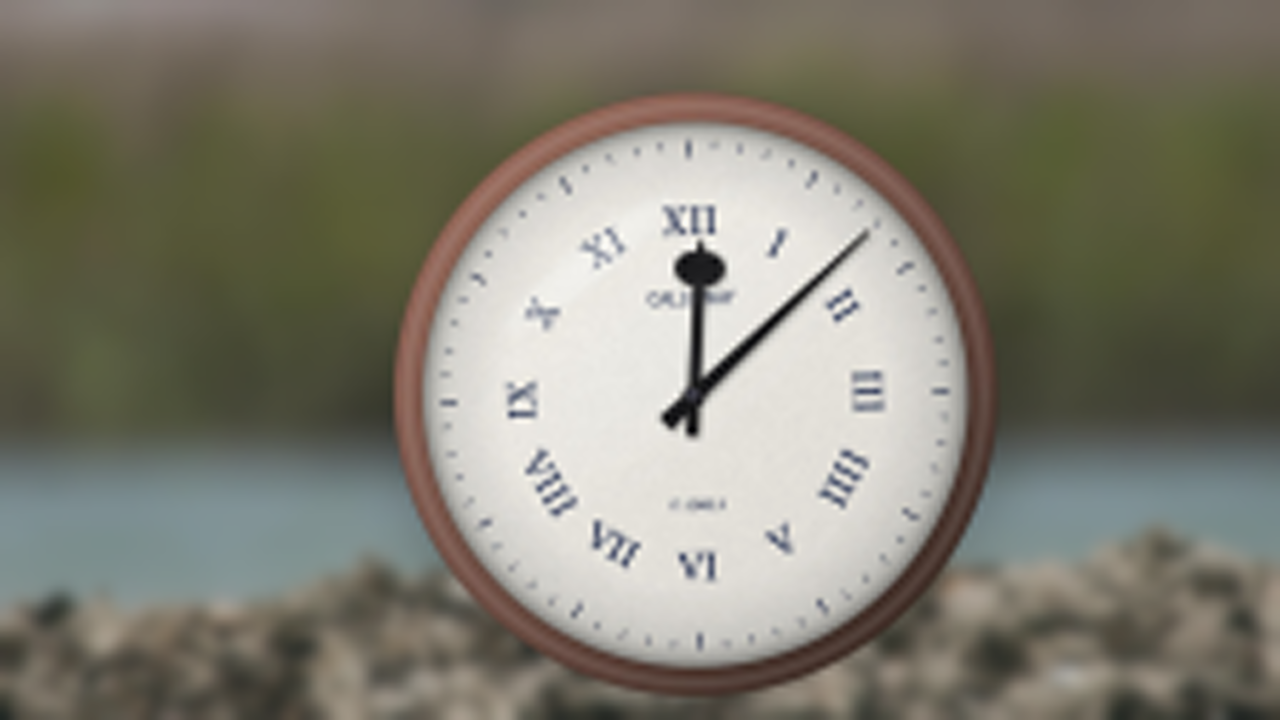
12:08
